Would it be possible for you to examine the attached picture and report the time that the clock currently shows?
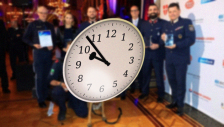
9:53
